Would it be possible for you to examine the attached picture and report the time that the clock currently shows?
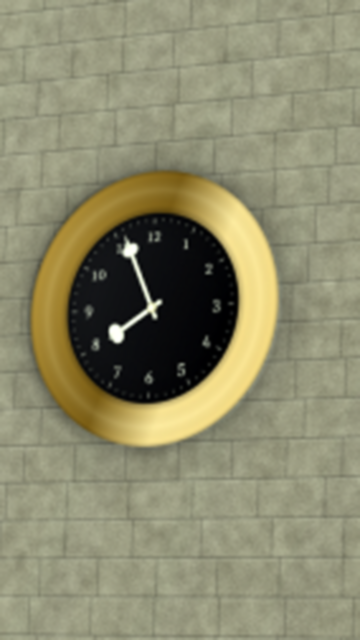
7:56
